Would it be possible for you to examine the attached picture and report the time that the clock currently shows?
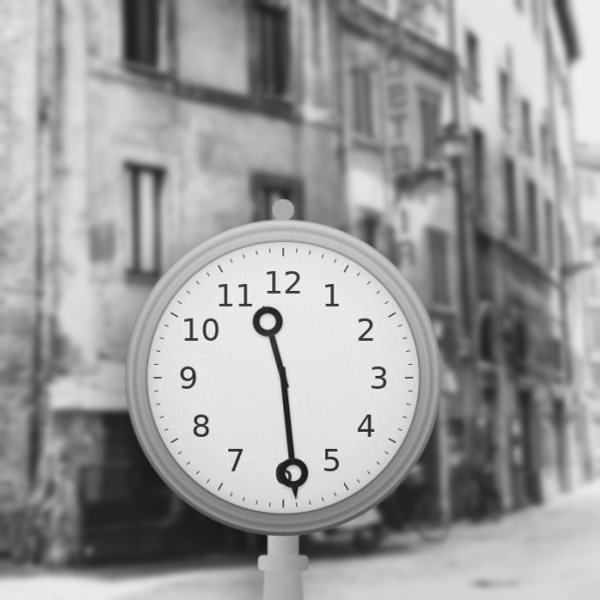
11:29
